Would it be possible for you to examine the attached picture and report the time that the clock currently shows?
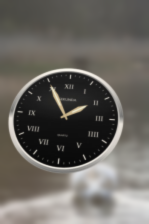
1:55
